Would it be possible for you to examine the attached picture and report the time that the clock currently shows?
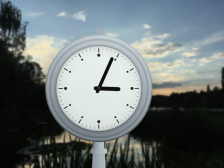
3:04
